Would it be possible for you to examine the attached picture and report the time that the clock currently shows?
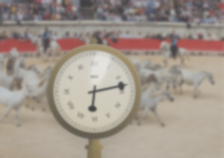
6:13
